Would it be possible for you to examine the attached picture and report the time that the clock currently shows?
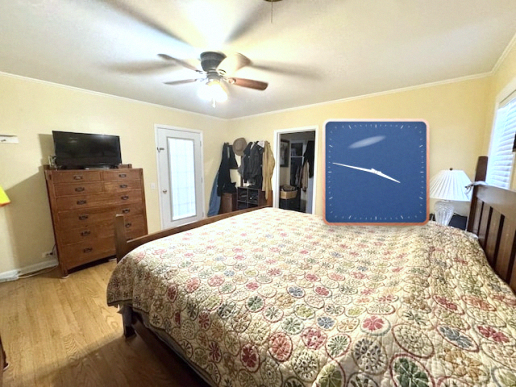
3:47
